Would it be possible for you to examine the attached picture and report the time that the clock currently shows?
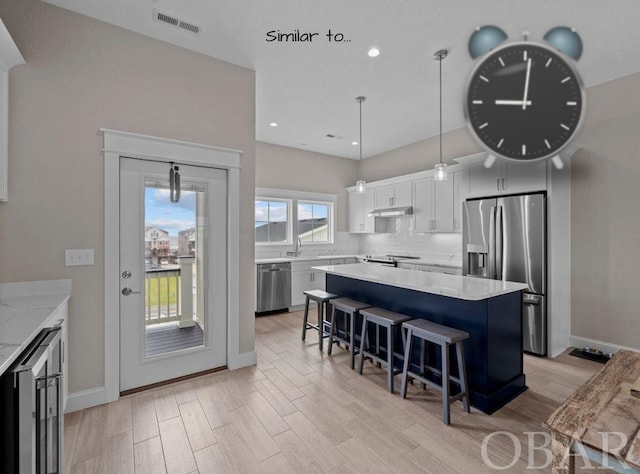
9:01
